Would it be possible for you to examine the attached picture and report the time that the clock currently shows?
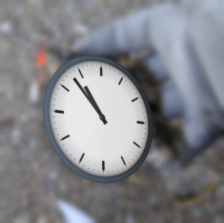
10:53
